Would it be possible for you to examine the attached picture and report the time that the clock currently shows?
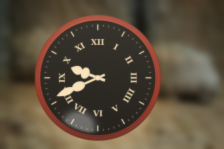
9:41
